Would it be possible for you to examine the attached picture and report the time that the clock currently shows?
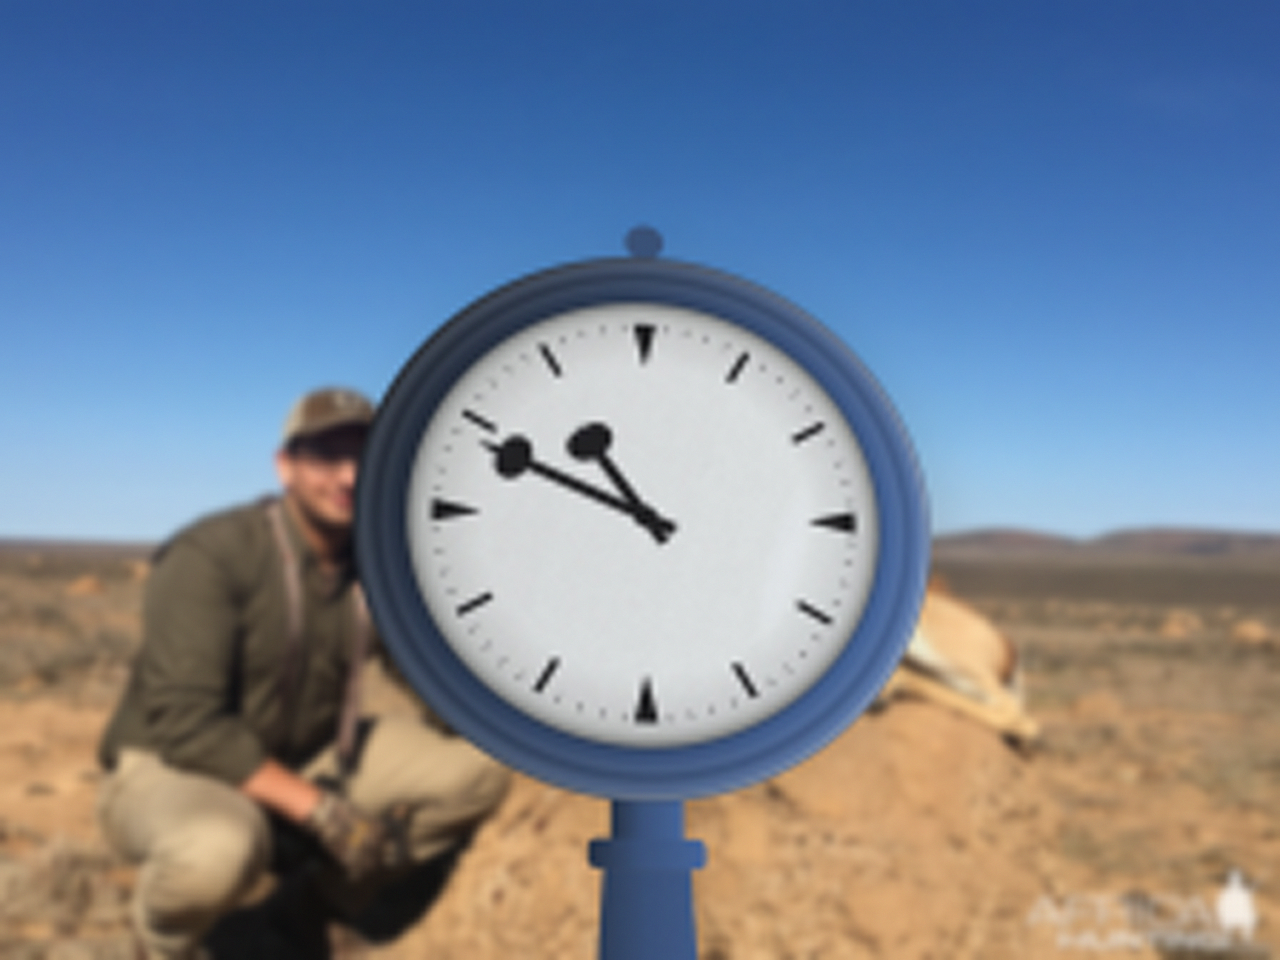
10:49
